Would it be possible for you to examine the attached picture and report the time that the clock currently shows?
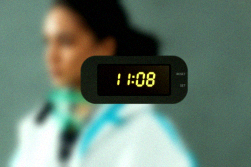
11:08
